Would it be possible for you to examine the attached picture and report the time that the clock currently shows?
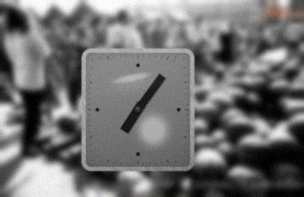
7:06
